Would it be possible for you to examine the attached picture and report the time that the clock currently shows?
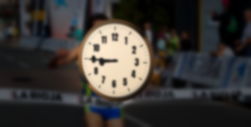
8:45
